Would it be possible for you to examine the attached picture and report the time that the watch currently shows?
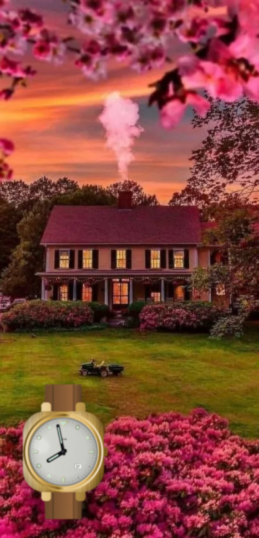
7:58
